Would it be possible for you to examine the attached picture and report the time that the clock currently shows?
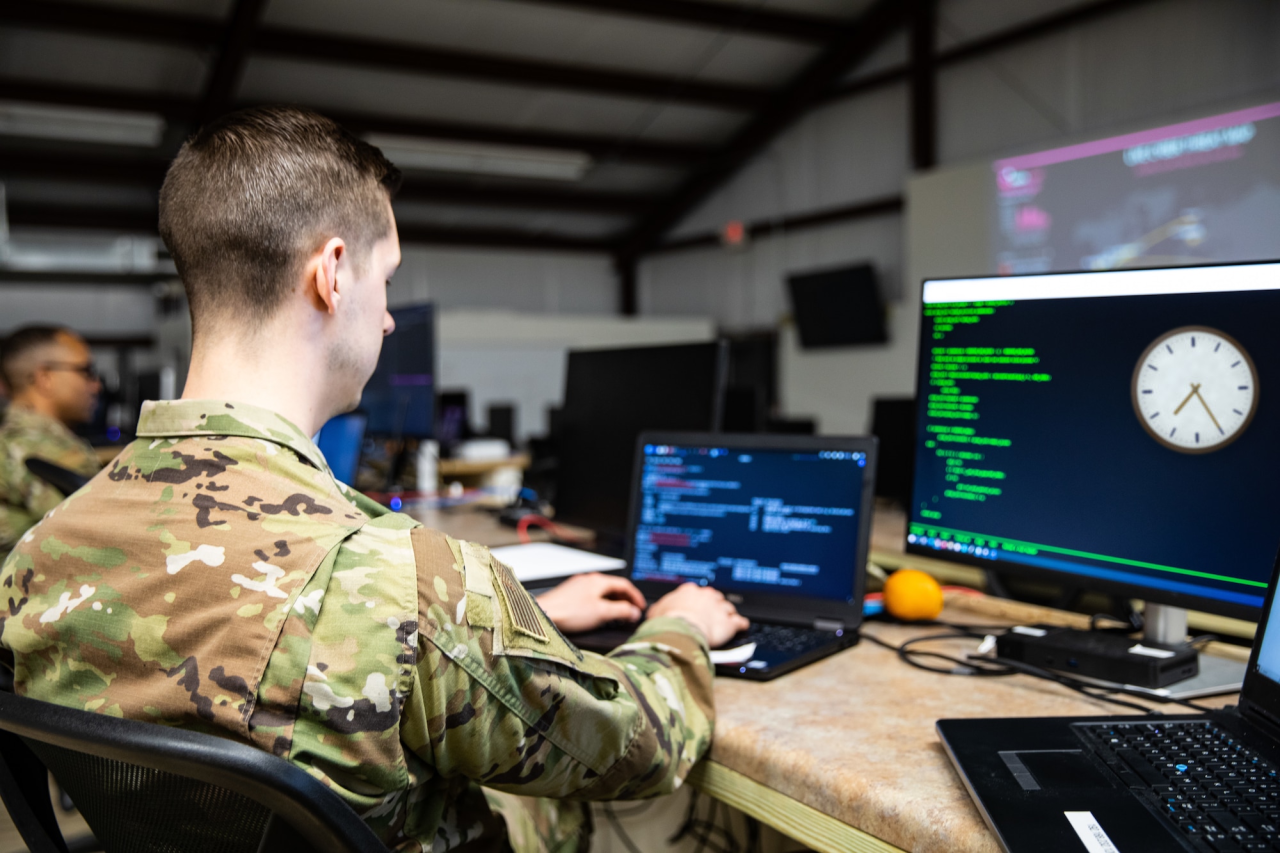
7:25
